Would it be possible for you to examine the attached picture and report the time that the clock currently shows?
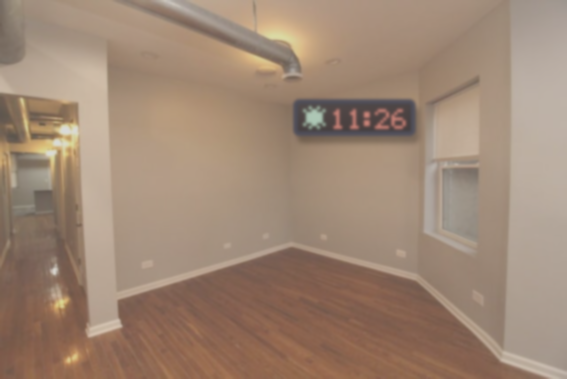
11:26
